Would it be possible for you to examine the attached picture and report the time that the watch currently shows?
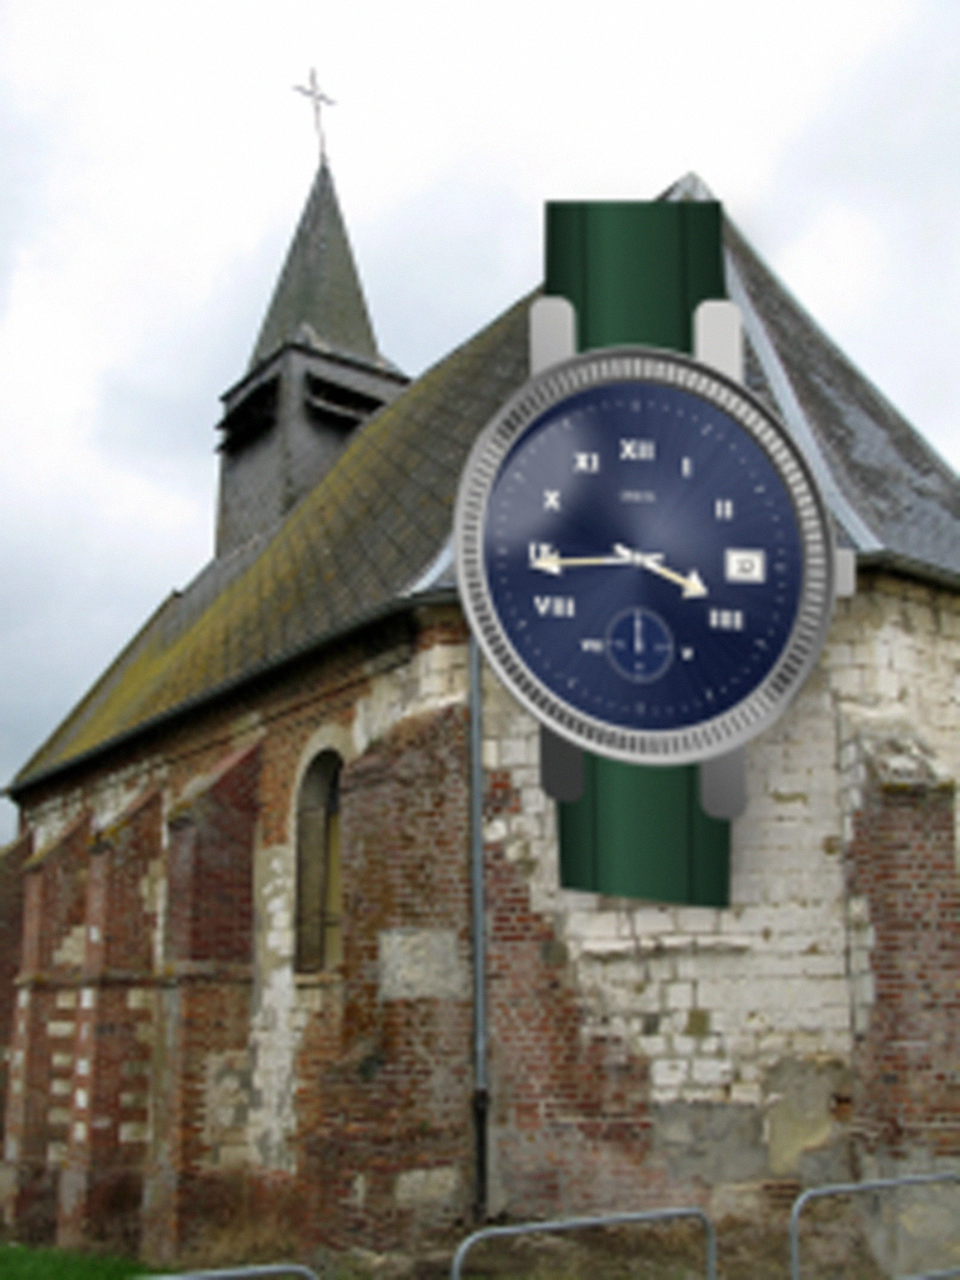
3:44
